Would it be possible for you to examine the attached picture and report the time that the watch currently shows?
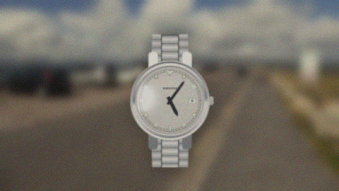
5:06
